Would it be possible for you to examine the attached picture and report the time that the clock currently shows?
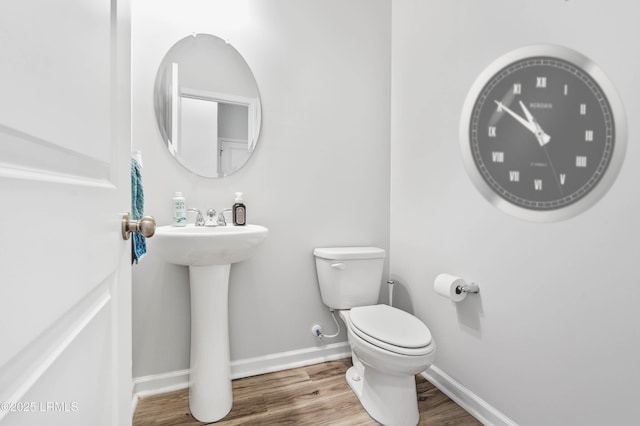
10:50:26
